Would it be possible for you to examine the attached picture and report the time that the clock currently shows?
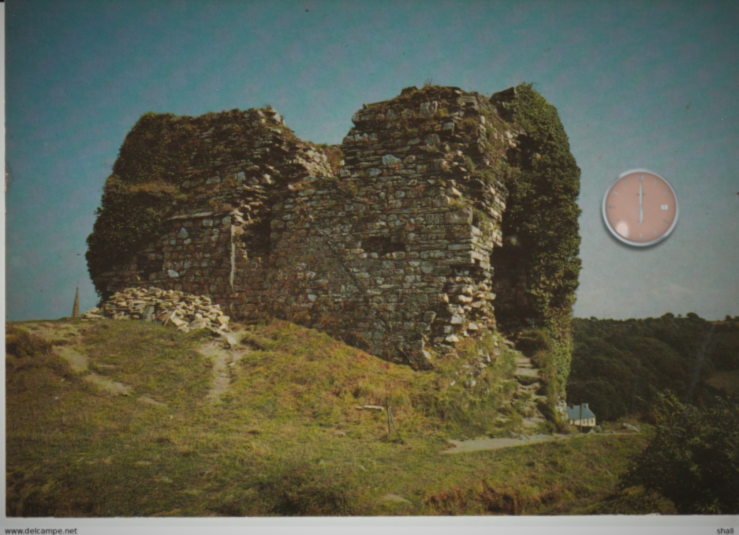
6:00
